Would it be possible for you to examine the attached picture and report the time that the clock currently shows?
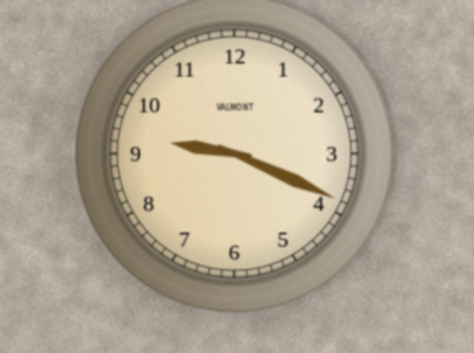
9:19
